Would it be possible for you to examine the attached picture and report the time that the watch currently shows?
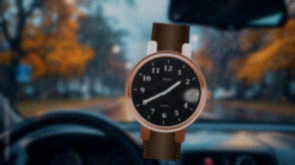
1:40
